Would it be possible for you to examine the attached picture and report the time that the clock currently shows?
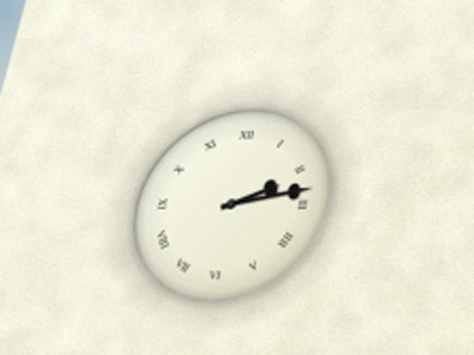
2:13
